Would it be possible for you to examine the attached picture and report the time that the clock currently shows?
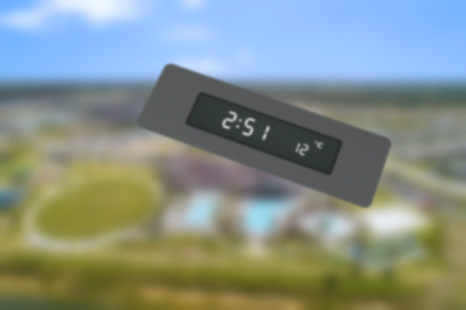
2:51
